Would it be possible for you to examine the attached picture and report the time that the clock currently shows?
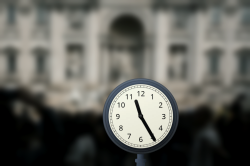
11:25
